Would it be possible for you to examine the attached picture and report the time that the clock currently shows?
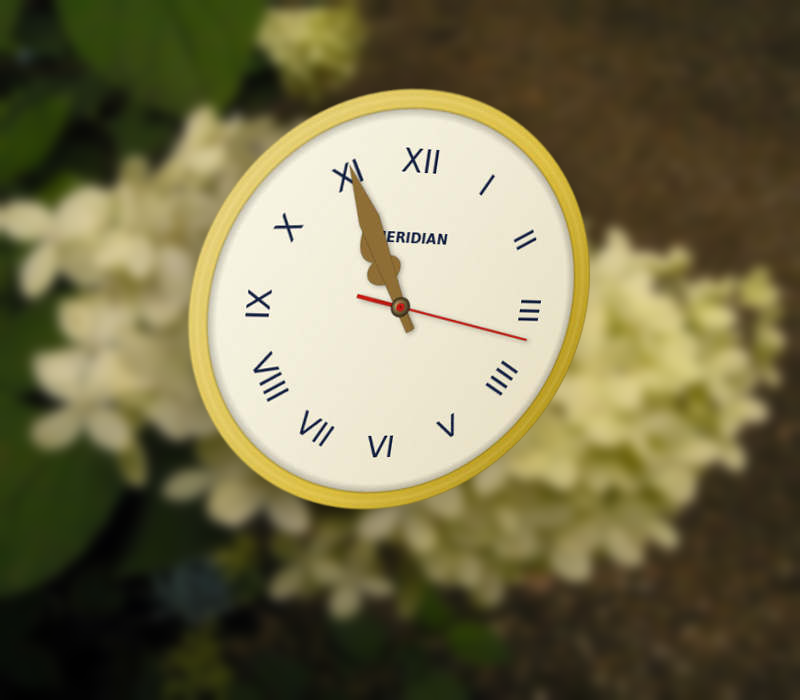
10:55:17
